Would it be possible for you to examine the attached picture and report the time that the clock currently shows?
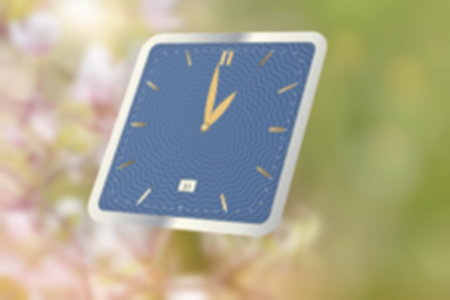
12:59
